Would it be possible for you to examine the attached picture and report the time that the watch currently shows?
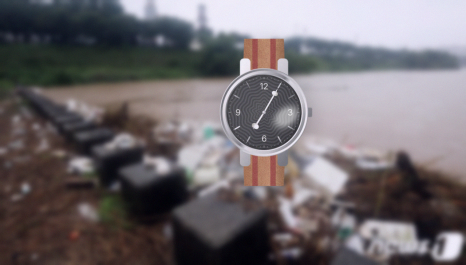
7:05
